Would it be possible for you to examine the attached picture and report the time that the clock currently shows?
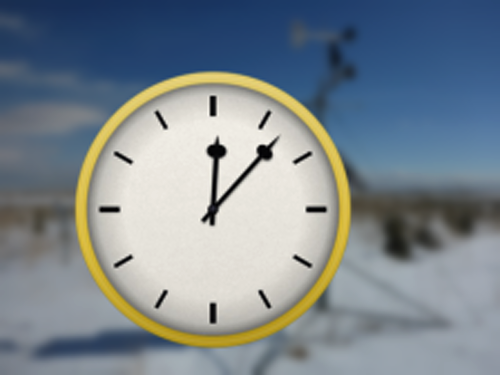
12:07
